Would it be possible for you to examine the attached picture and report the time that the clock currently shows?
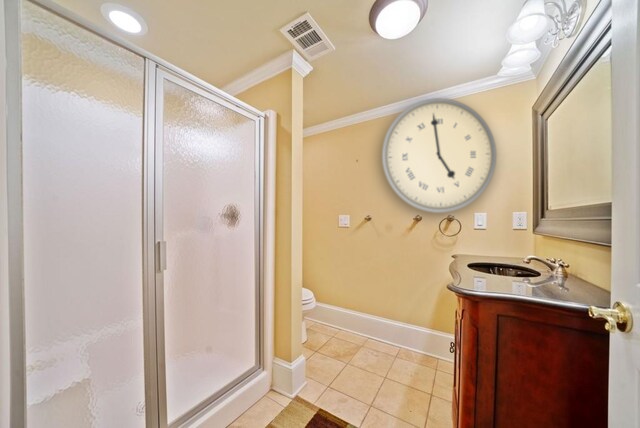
4:59
